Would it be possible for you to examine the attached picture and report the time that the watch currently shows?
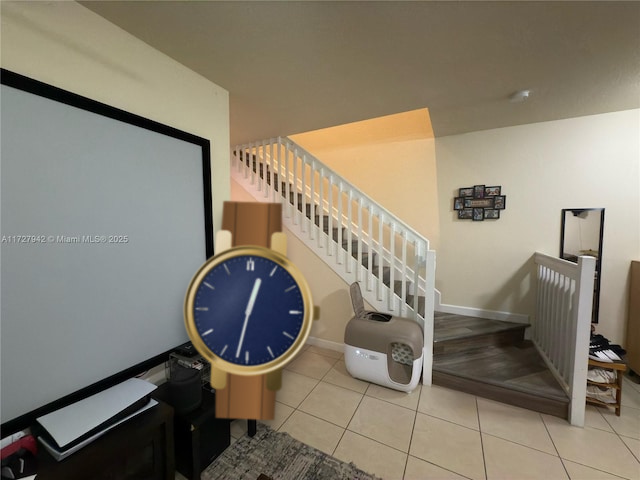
12:32
